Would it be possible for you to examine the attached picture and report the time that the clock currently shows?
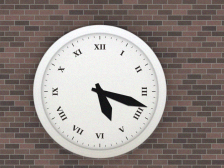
5:18
